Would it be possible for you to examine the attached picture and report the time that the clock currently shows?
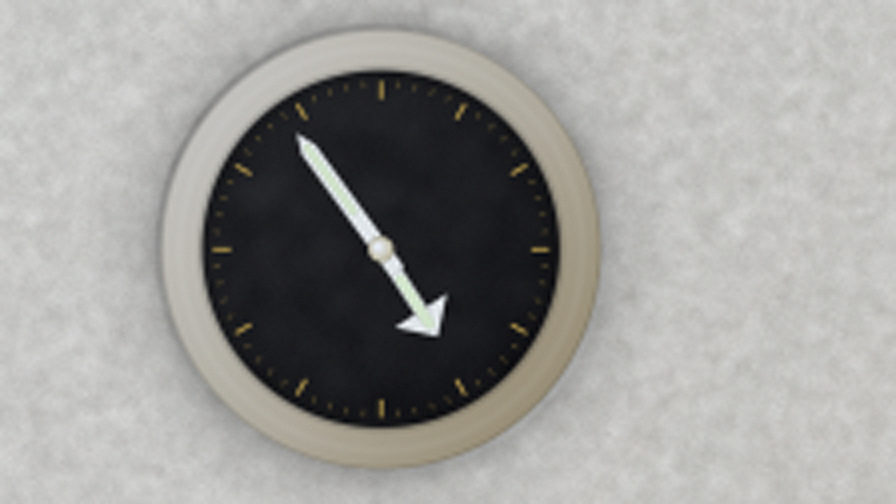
4:54
